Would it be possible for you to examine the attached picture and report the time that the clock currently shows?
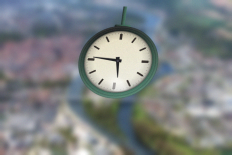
5:46
